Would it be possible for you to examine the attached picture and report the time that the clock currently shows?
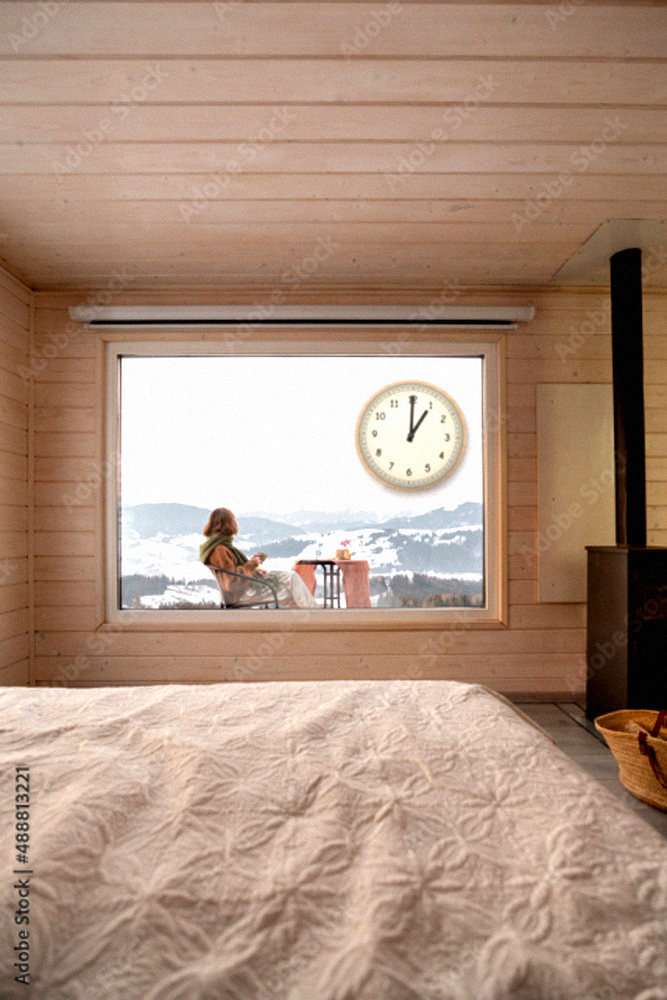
1:00
